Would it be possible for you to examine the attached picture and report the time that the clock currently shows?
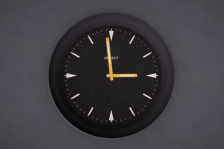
2:59
